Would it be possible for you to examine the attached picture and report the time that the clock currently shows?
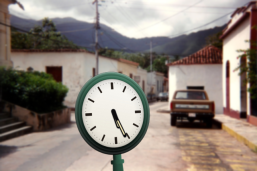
5:26
